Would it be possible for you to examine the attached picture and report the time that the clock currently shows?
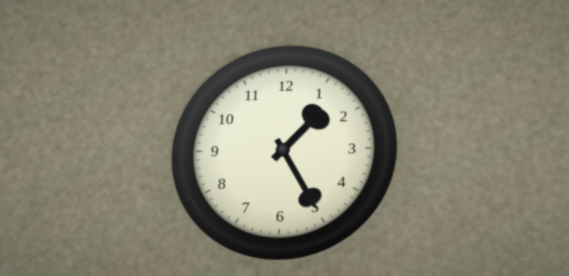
1:25
